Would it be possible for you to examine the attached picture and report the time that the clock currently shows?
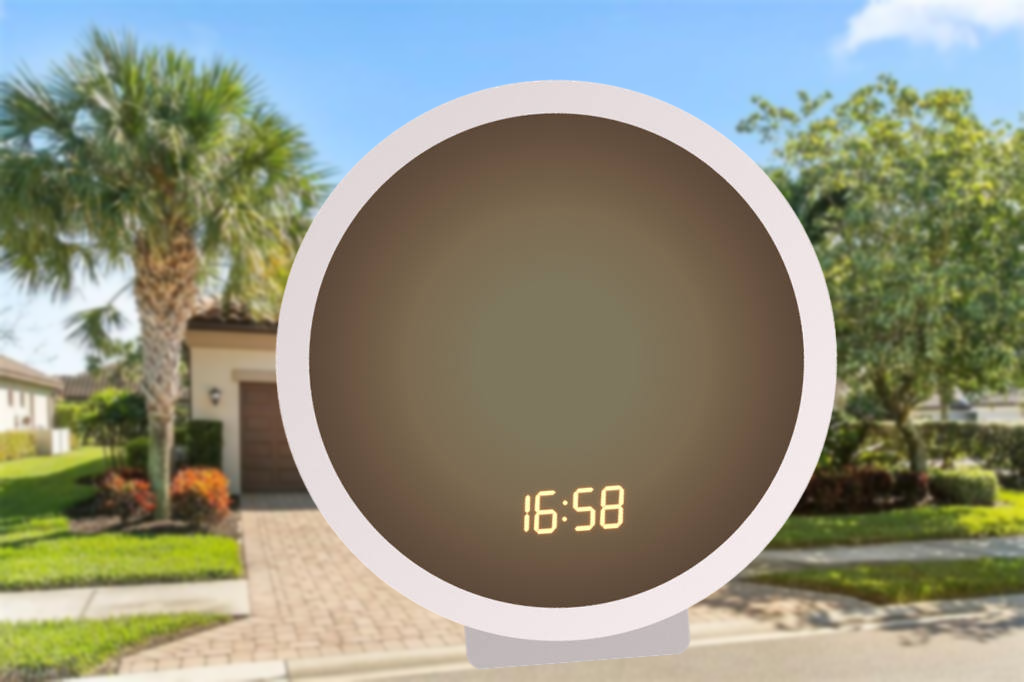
16:58
